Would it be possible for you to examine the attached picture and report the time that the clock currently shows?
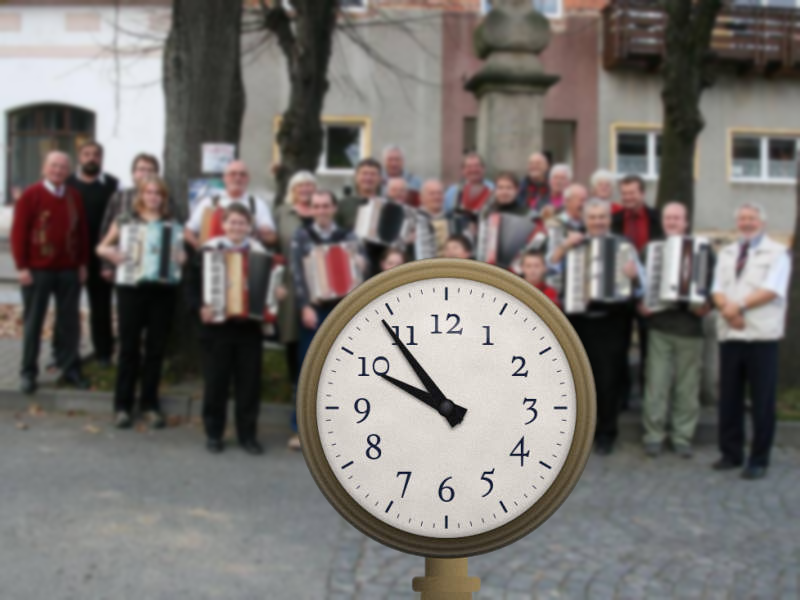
9:54
